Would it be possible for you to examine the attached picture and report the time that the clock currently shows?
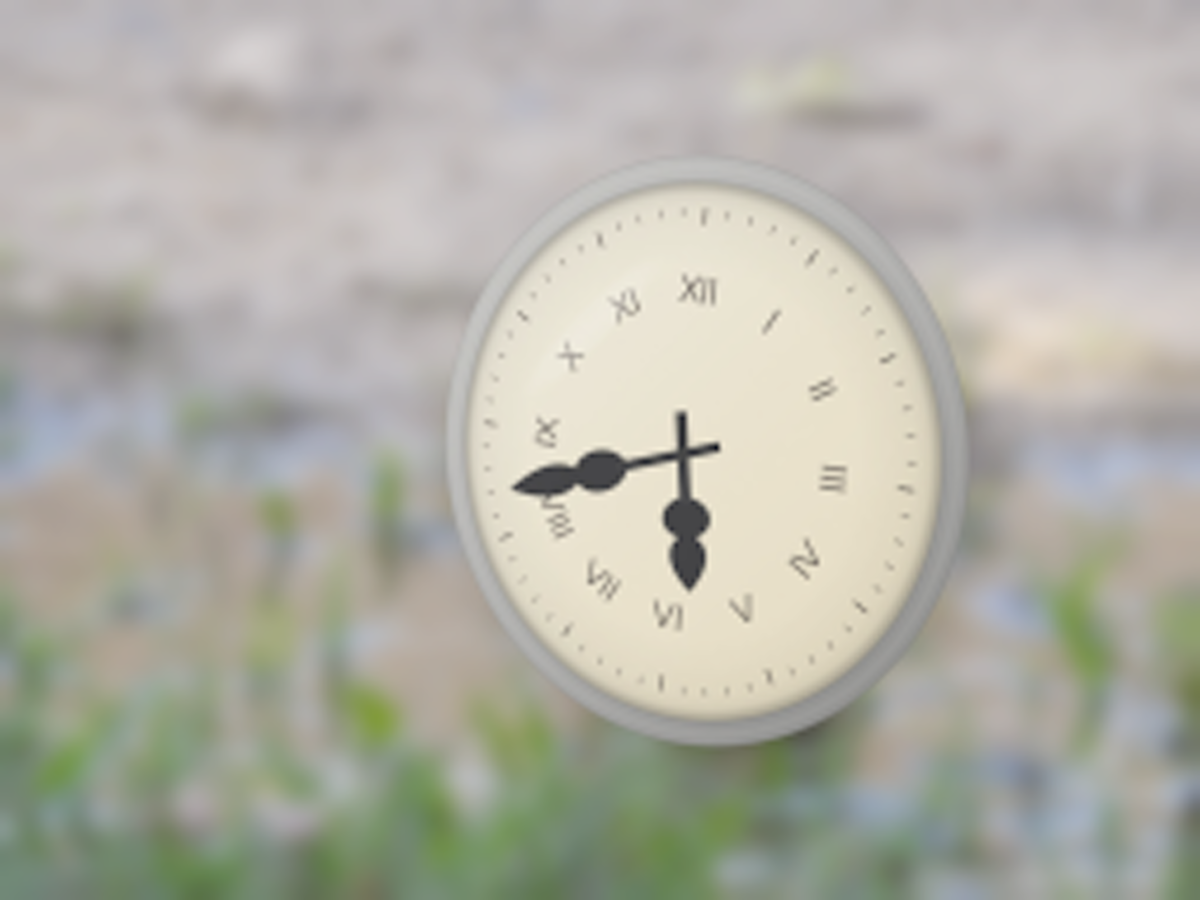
5:42
